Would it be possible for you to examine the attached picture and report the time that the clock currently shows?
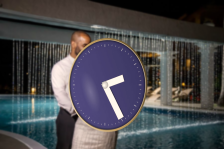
2:25
